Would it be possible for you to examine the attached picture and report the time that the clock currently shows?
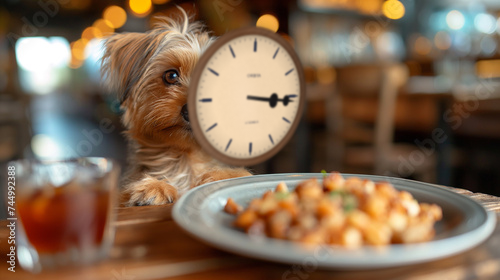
3:16
